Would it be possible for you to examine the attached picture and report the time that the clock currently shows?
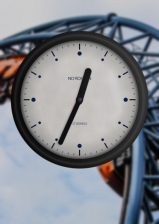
12:34
